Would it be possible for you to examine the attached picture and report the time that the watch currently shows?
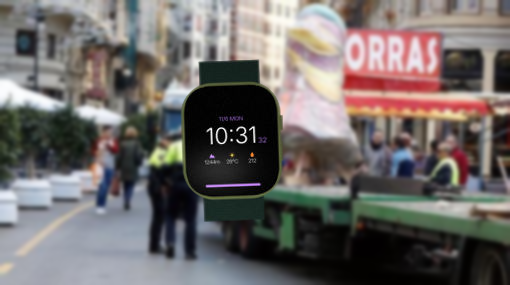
10:31
